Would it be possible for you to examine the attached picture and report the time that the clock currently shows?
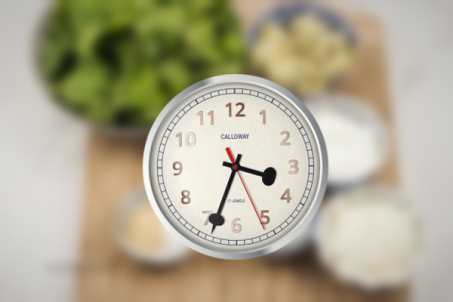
3:33:26
